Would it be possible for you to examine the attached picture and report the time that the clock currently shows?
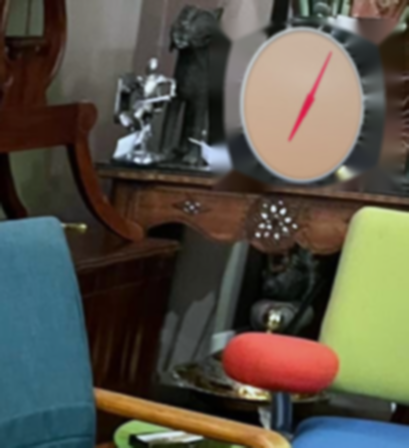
7:05
